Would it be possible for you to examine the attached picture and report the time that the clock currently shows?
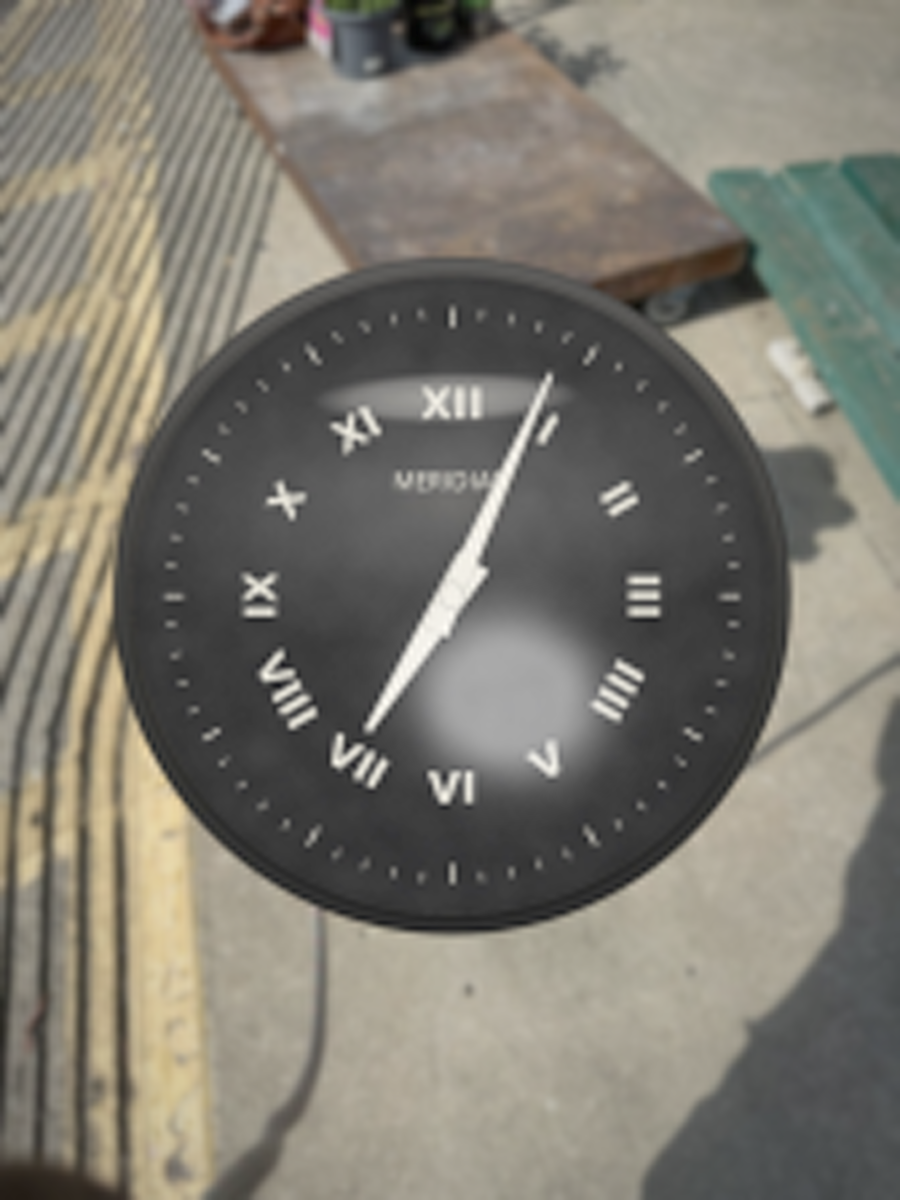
7:04
